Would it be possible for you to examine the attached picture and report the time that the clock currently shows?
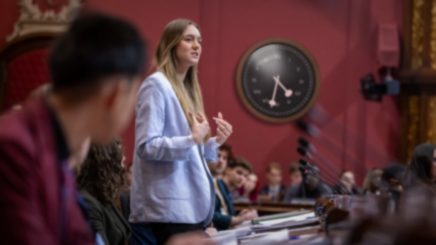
4:32
